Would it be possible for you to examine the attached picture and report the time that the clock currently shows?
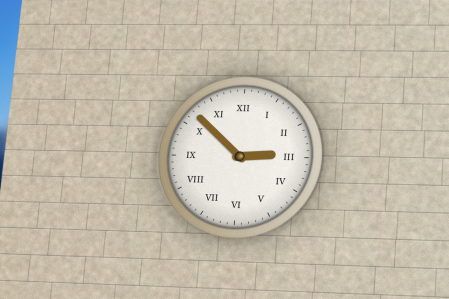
2:52
